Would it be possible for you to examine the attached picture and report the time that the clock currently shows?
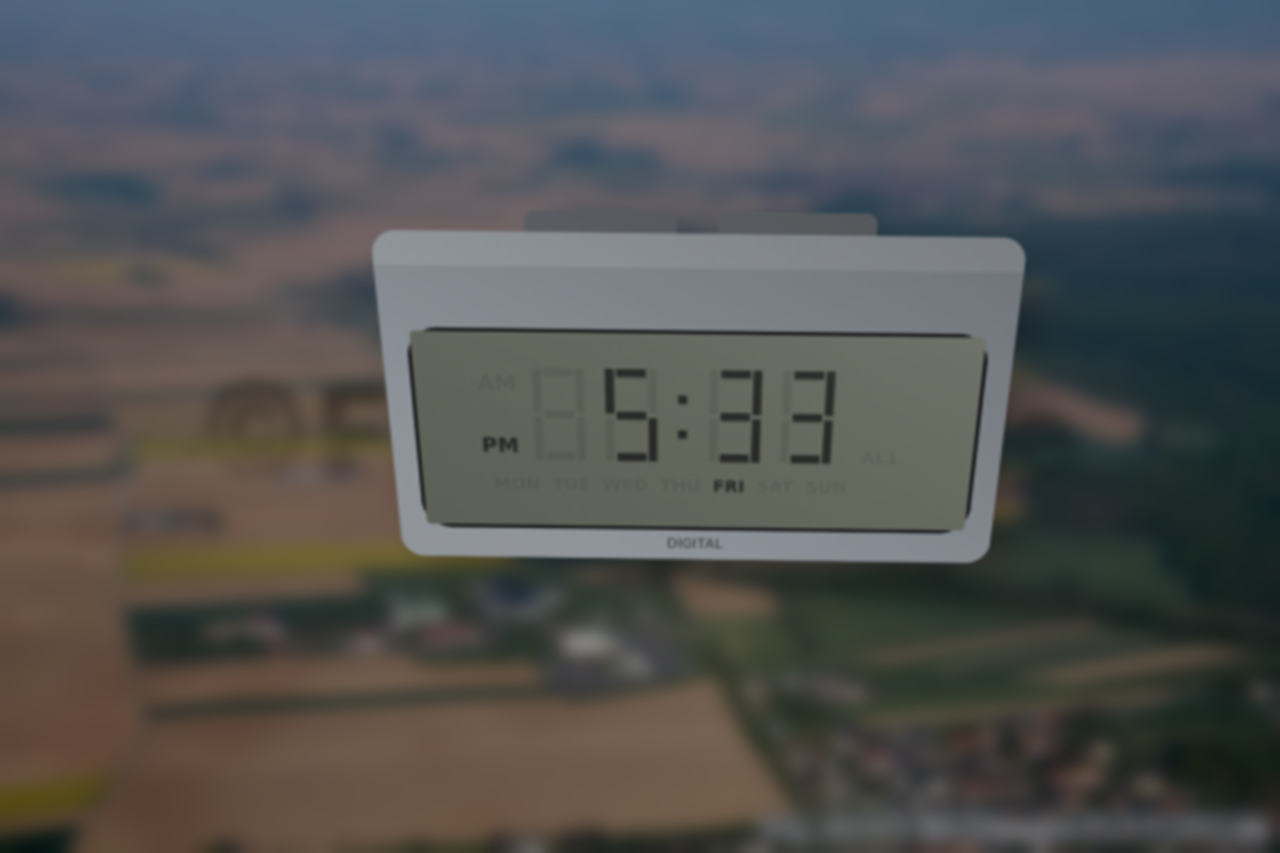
5:33
